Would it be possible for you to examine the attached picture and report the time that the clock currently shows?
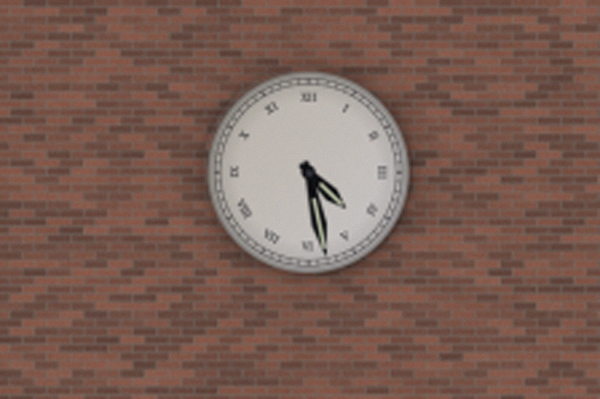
4:28
